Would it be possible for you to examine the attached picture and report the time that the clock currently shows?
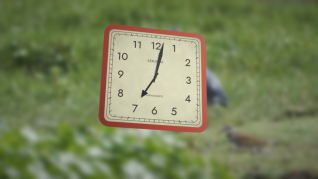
7:02
